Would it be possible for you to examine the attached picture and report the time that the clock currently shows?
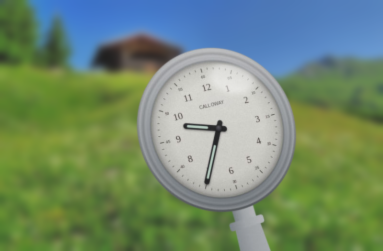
9:35
